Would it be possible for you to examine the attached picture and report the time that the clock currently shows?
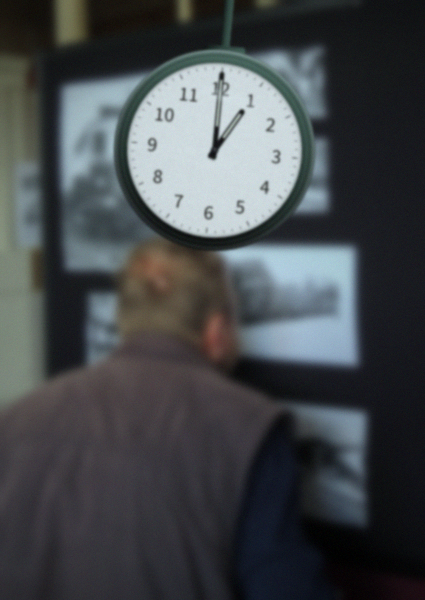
1:00
